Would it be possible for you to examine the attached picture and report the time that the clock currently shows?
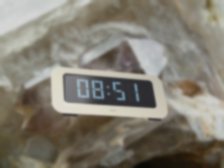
8:51
